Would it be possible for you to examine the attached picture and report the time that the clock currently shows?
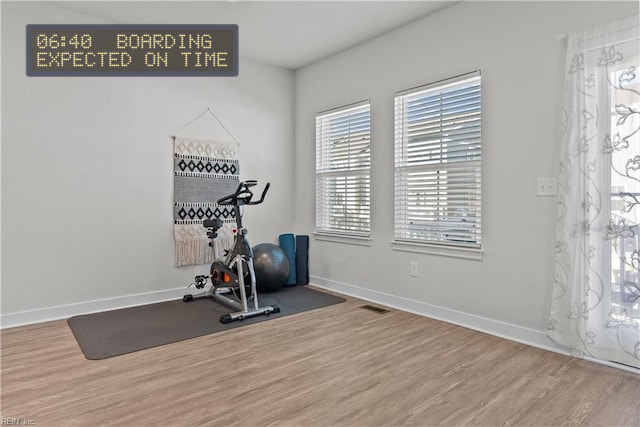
6:40
